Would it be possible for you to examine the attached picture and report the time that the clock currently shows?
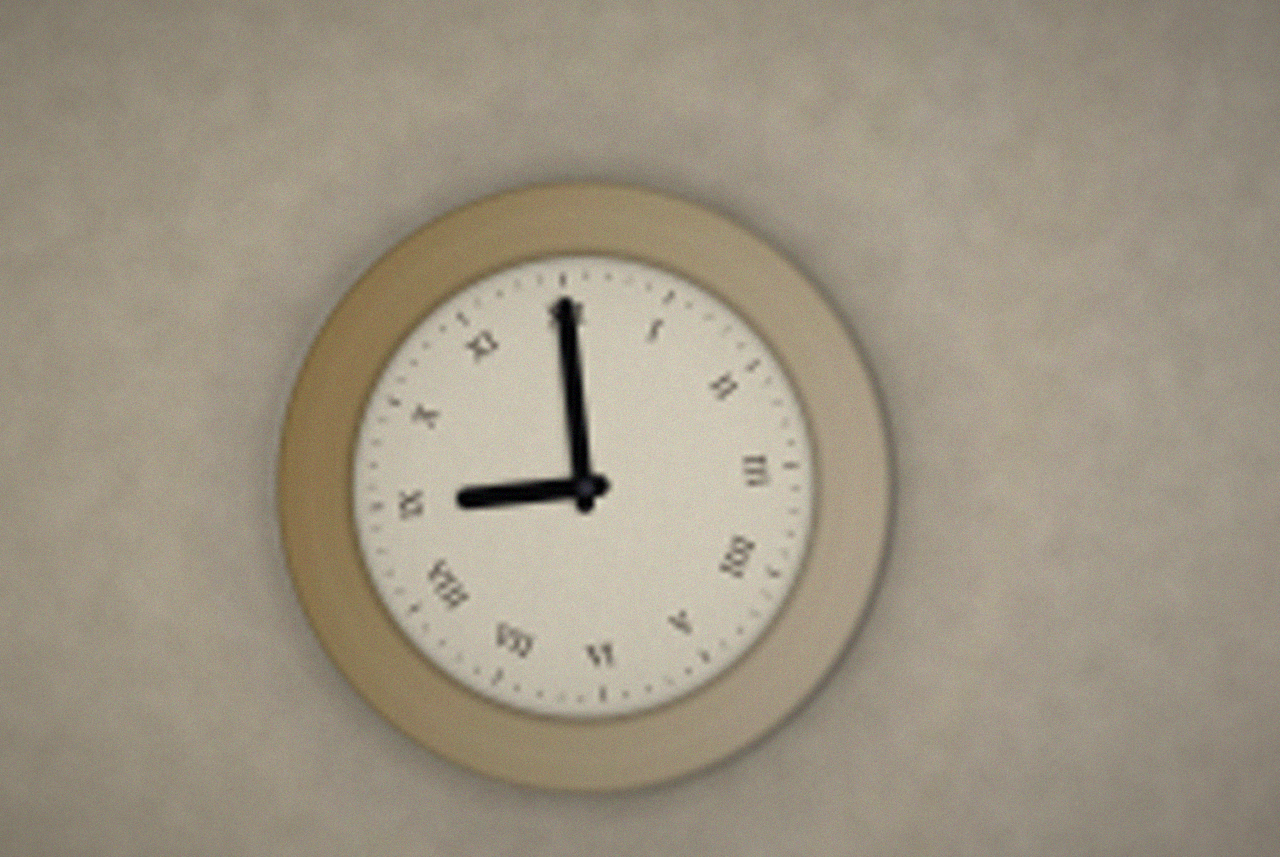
9:00
